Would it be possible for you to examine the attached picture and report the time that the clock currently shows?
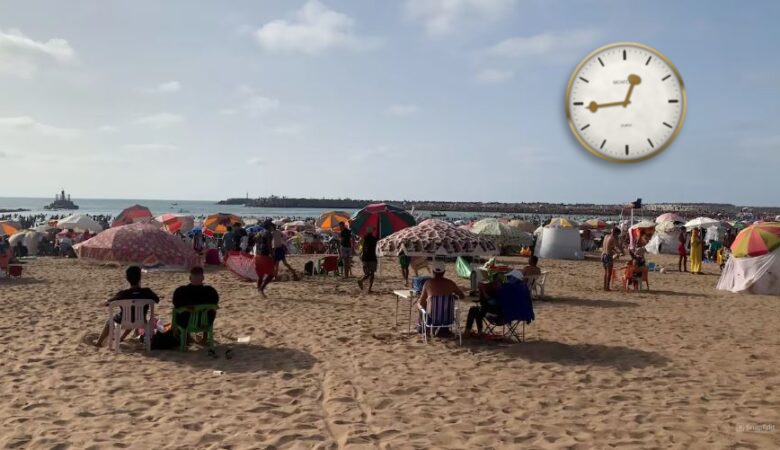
12:44
